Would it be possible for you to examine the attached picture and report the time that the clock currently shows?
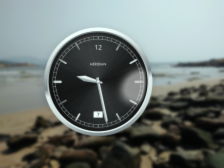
9:28
